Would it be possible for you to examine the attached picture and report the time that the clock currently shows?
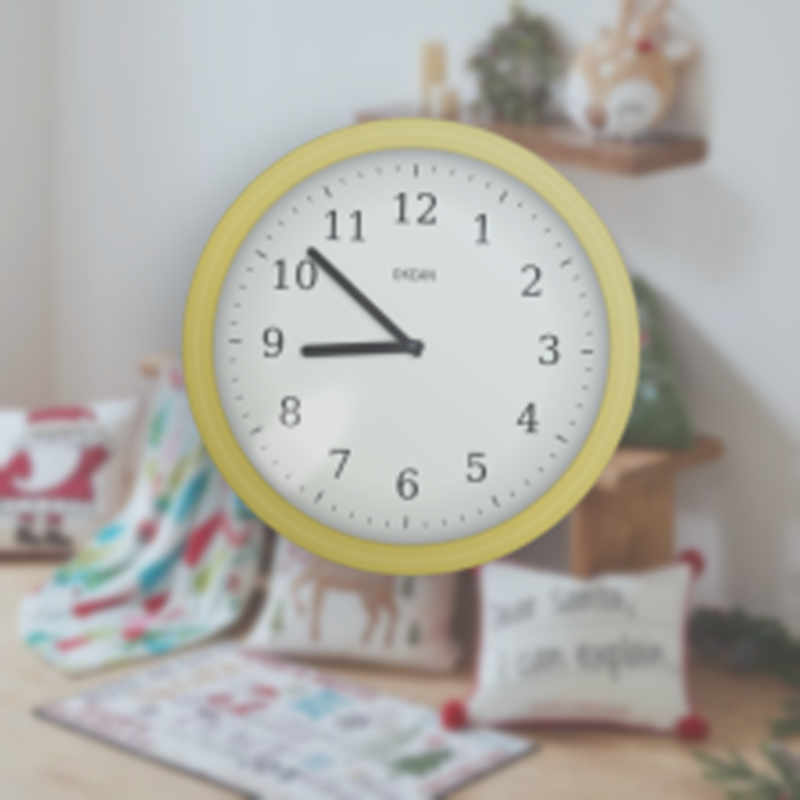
8:52
